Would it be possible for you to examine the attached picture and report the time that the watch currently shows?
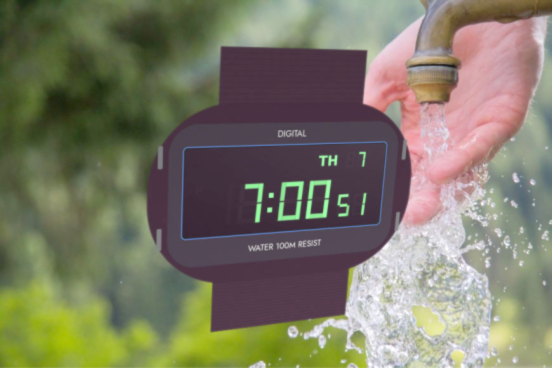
7:00:51
